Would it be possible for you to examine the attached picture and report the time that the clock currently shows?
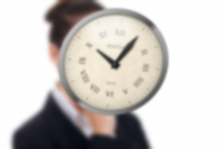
10:05
